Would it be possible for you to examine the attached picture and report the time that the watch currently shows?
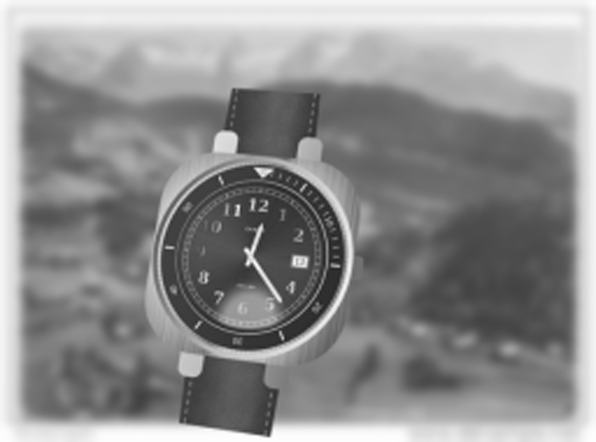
12:23
